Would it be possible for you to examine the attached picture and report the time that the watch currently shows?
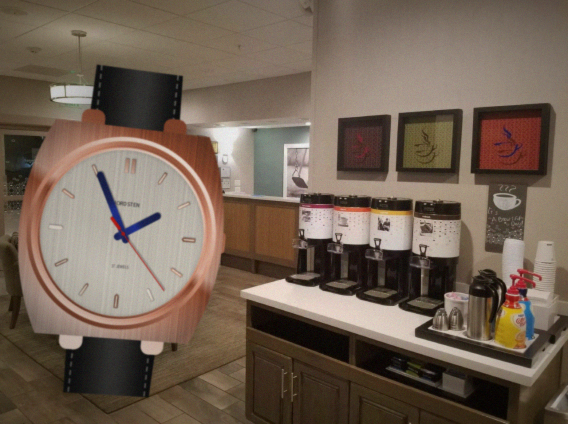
1:55:23
